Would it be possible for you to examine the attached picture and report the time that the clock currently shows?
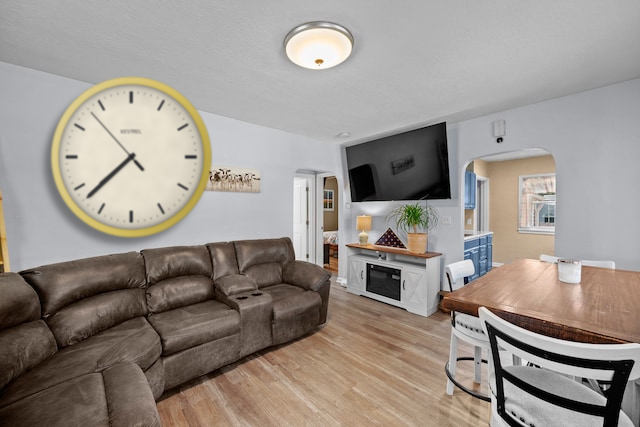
7:37:53
